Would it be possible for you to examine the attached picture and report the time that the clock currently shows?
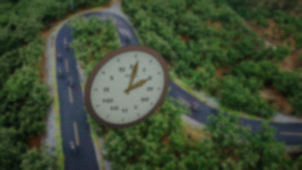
2:01
